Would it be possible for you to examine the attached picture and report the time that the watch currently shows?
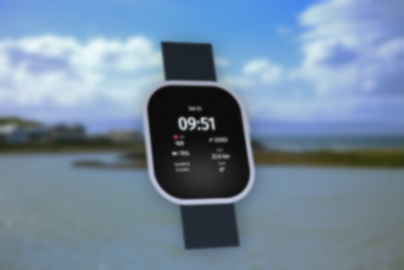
9:51
